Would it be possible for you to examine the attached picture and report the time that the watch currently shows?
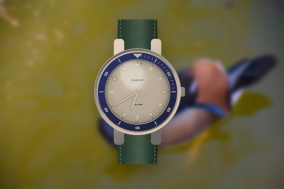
6:40
